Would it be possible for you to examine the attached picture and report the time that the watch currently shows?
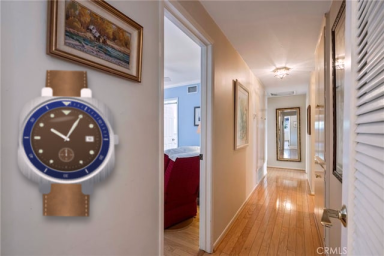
10:05
